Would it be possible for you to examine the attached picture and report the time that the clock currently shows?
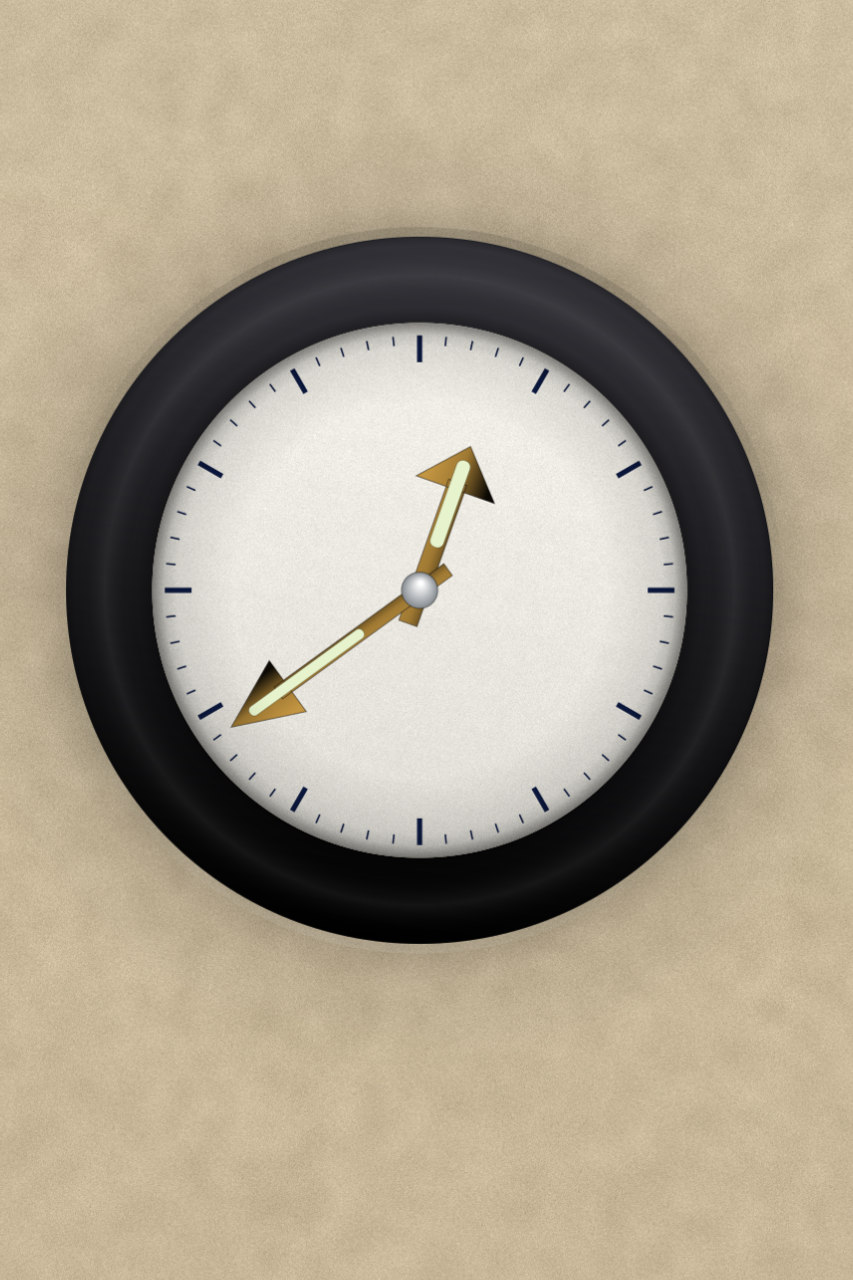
12:39
